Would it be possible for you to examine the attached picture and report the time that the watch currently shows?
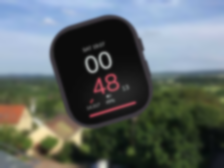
0:48
